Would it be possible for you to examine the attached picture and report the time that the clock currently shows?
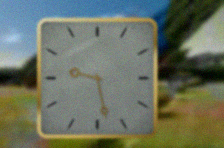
9:28
